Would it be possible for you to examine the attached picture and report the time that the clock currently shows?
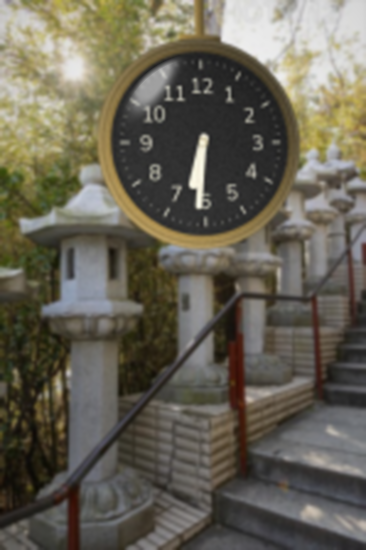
6:31
